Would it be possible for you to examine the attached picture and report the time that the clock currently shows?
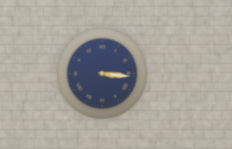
3:16
